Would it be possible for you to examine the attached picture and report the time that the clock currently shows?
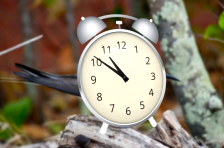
10:51
